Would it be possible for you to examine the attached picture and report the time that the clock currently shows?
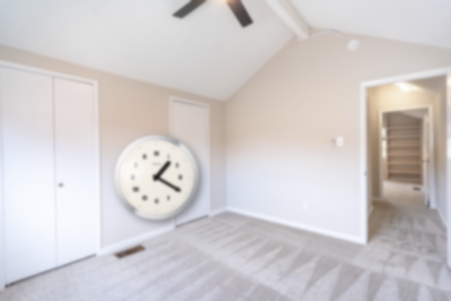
1:20
